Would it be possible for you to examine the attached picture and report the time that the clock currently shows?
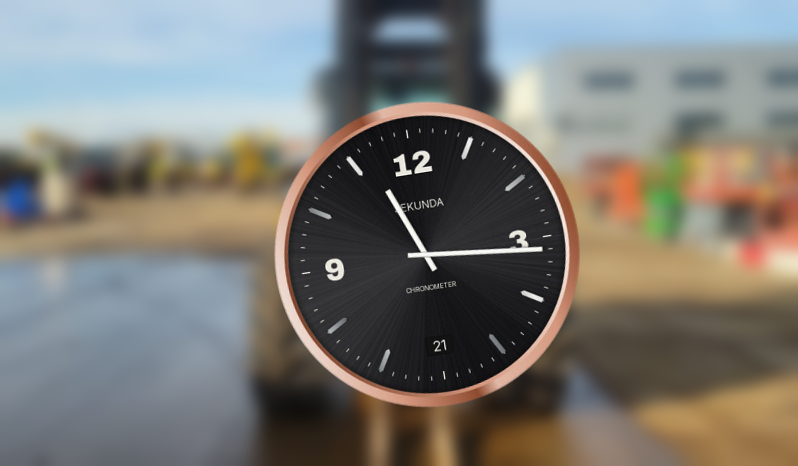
11:16
